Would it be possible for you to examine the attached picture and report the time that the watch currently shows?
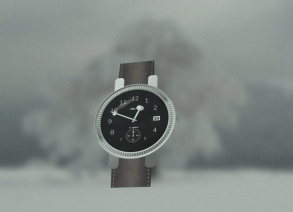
12:49
